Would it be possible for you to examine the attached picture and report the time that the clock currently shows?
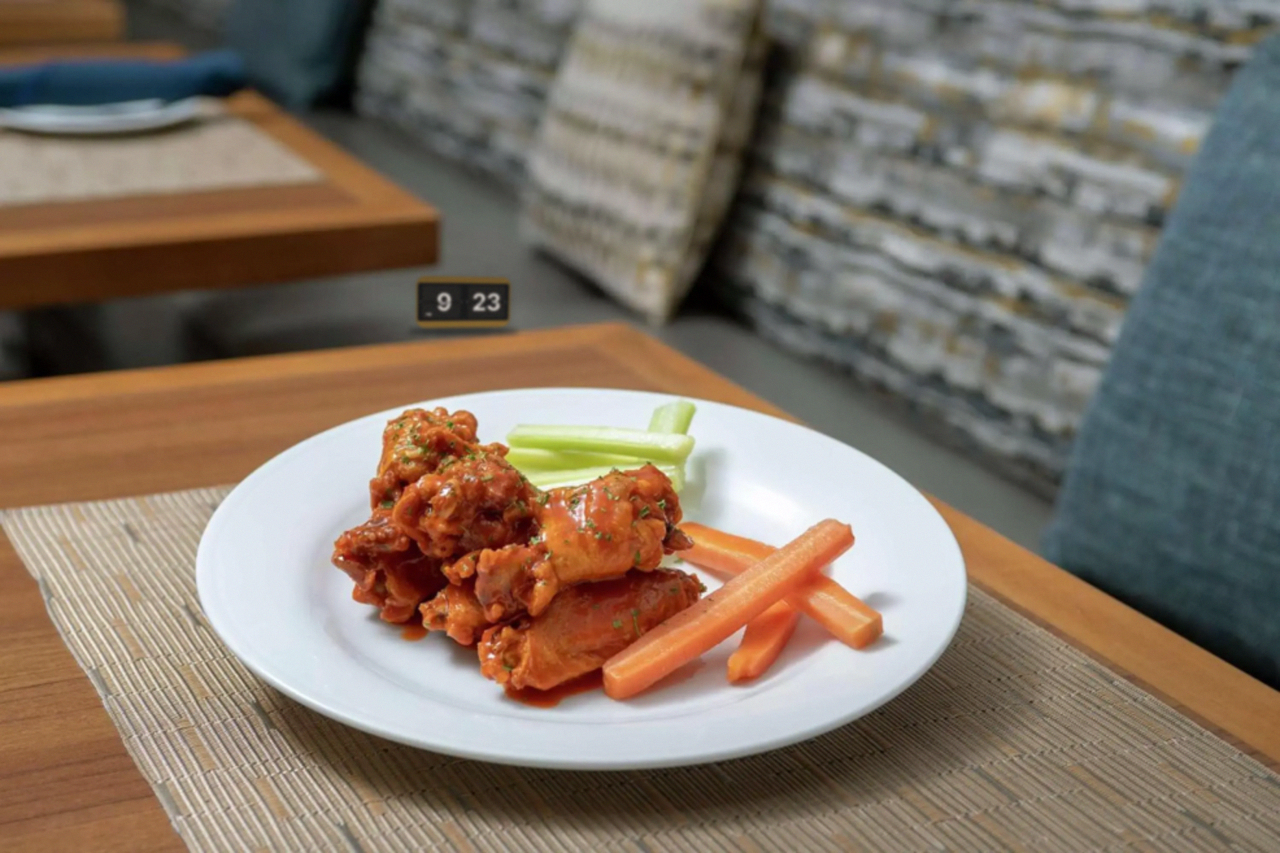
9:23
